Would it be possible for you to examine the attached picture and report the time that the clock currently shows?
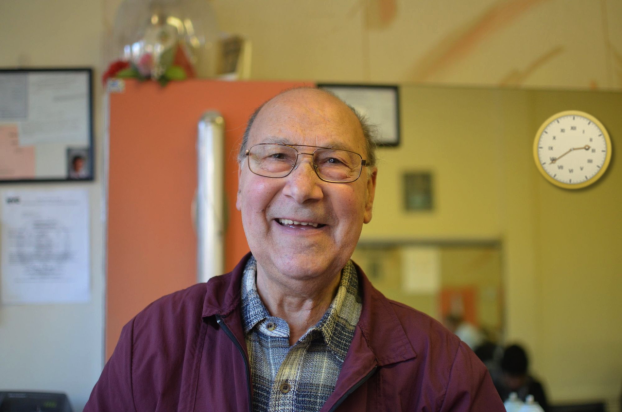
2:39
